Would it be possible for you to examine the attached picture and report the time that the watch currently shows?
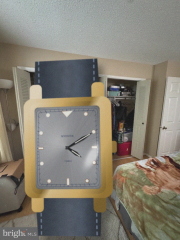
4:10
